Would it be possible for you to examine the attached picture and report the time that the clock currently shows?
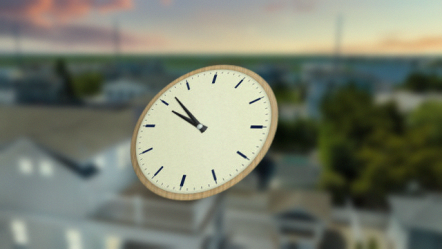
9:52
